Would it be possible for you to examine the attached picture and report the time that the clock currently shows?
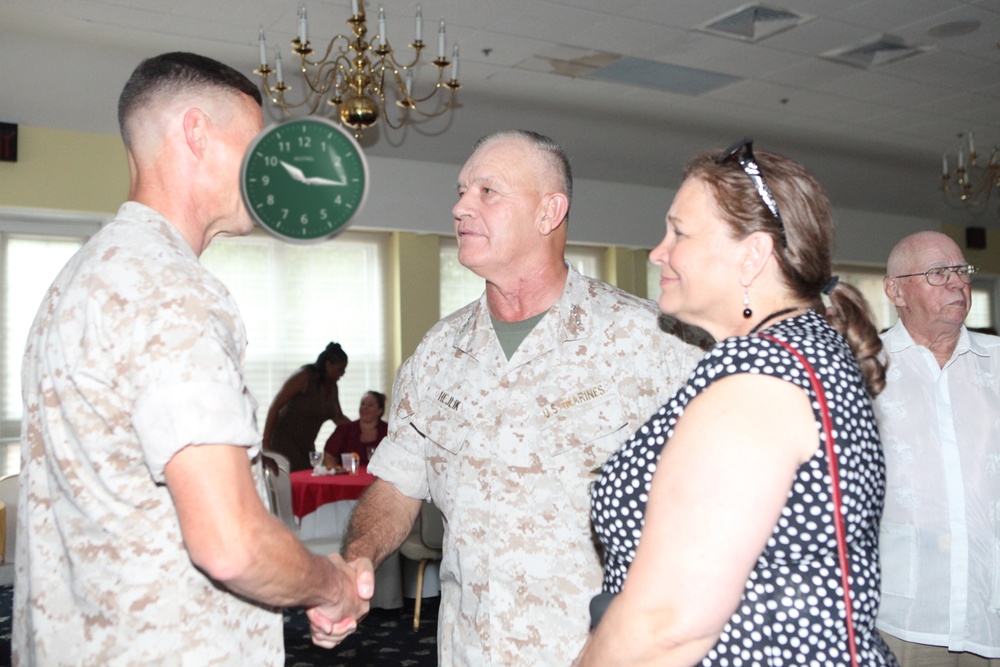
10:16
